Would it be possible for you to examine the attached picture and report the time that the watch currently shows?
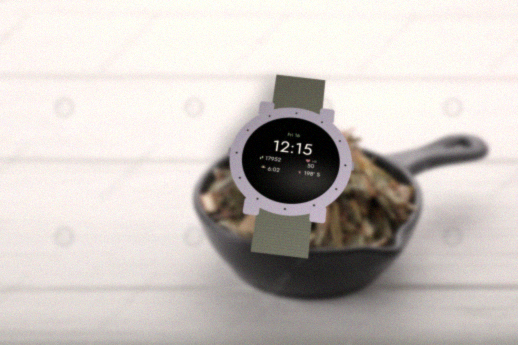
12:15
